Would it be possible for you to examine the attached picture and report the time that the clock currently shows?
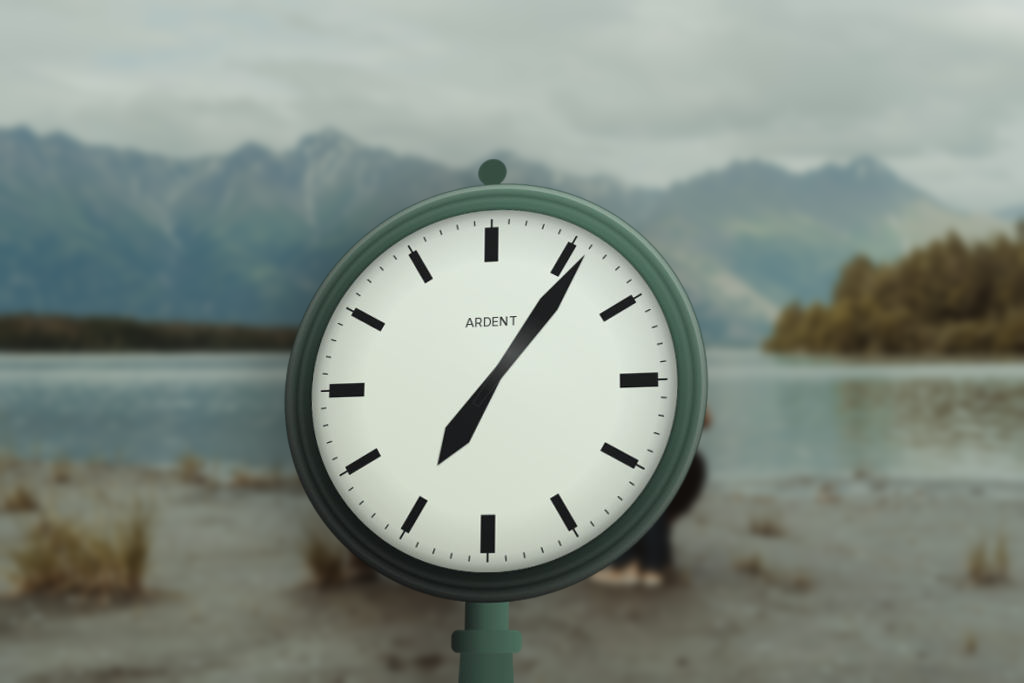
7:06
